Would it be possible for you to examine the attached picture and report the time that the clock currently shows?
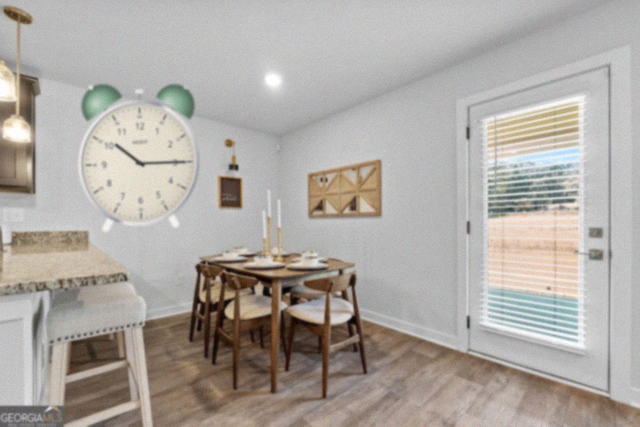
10:15
